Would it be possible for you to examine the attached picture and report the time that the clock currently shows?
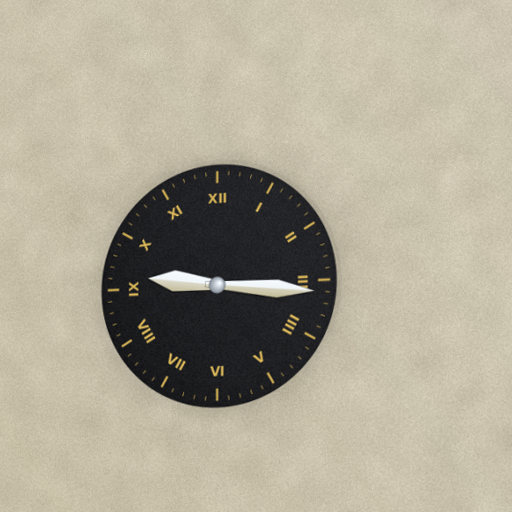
9:16
